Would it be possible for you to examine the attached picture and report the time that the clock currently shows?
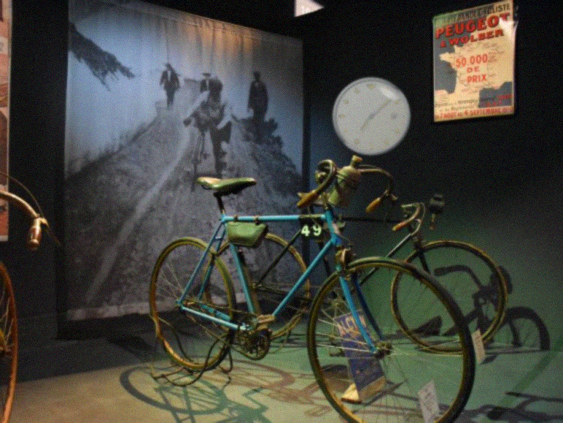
7:08
